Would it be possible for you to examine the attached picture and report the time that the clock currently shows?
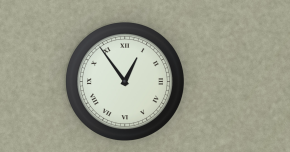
12:54
